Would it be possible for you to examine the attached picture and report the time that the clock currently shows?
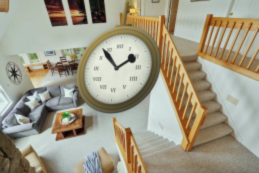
1:53
